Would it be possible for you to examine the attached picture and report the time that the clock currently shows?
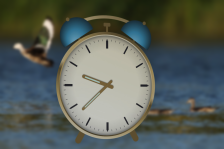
9:38
